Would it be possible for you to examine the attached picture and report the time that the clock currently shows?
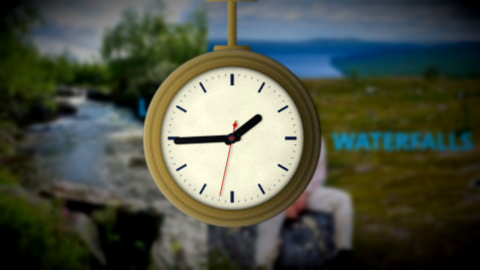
1:44:32
